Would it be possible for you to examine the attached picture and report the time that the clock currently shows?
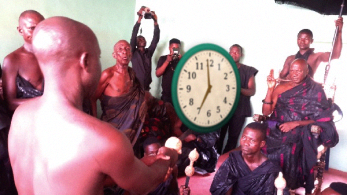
6:59
